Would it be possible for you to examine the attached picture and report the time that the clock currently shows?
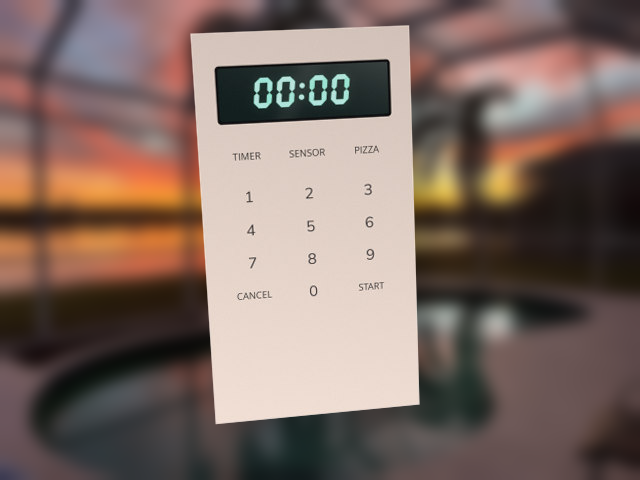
0:00
